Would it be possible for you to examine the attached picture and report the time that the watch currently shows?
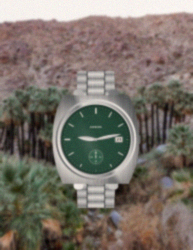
9:13
